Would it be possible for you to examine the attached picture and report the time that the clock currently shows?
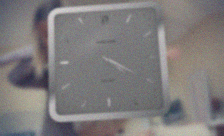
4:20
